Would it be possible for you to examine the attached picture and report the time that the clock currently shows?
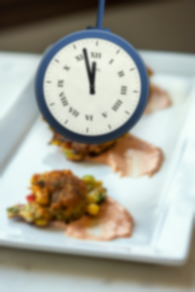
11:57
